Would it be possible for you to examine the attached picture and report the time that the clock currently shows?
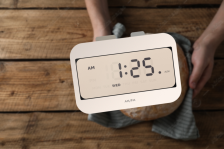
1:25
